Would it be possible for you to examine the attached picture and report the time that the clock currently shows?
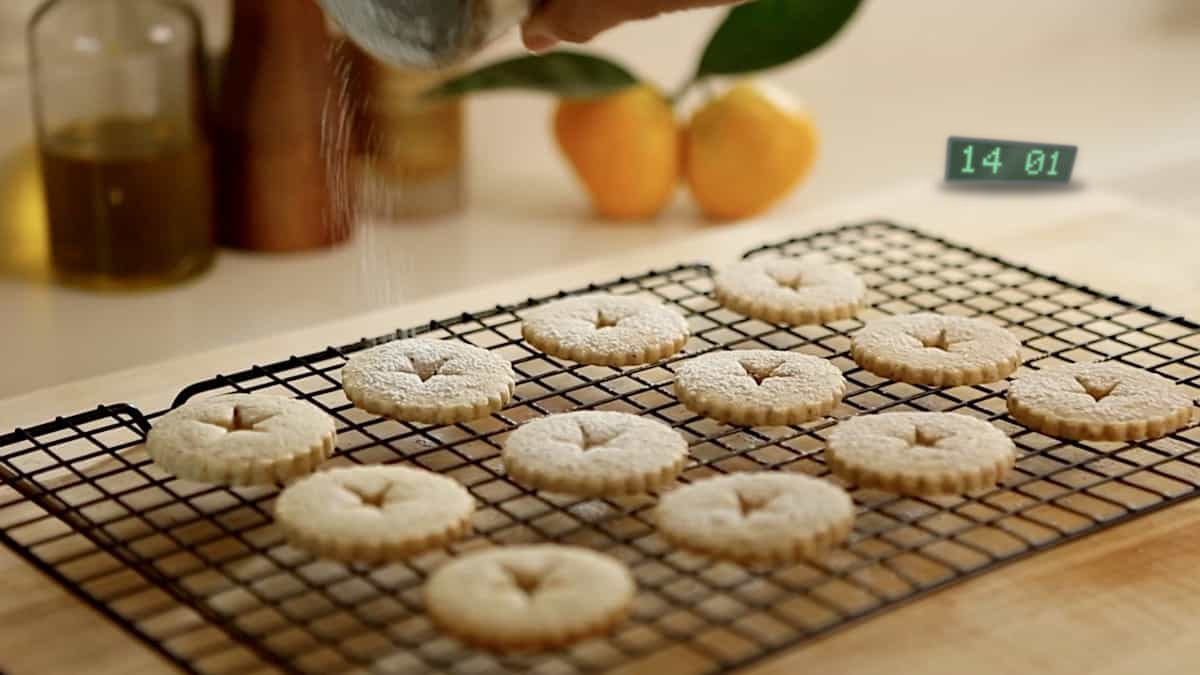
14:01
